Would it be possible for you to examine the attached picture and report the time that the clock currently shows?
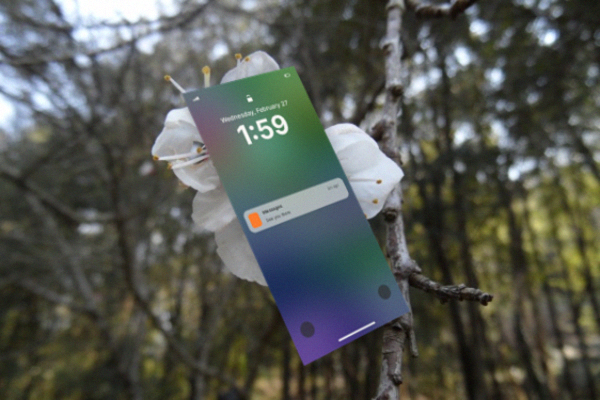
1:59
